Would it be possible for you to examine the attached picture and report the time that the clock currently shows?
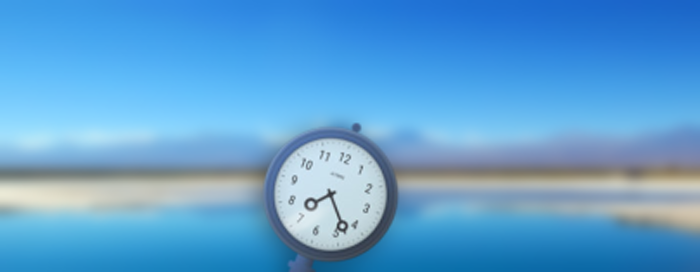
7:23
